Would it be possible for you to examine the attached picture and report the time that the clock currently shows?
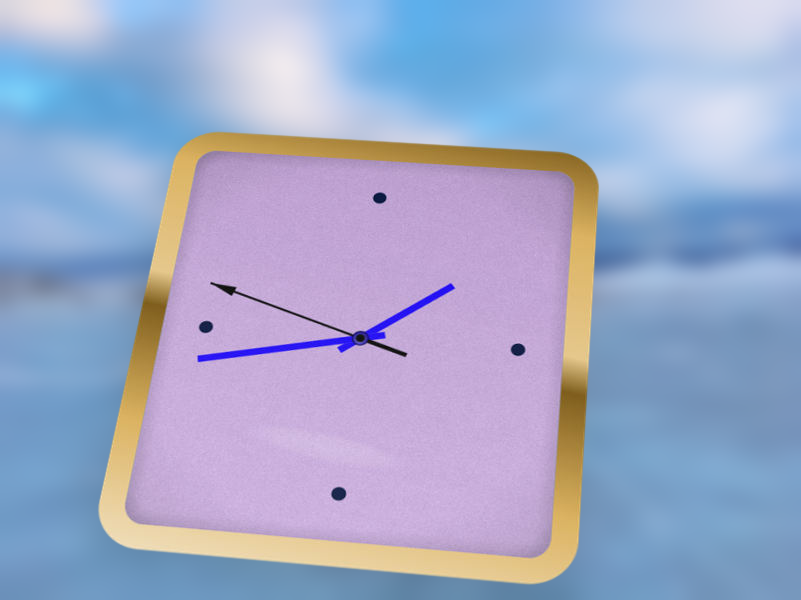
1:42:48
